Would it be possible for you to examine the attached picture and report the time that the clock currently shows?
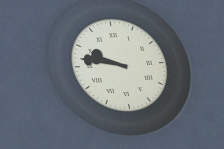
9:47
